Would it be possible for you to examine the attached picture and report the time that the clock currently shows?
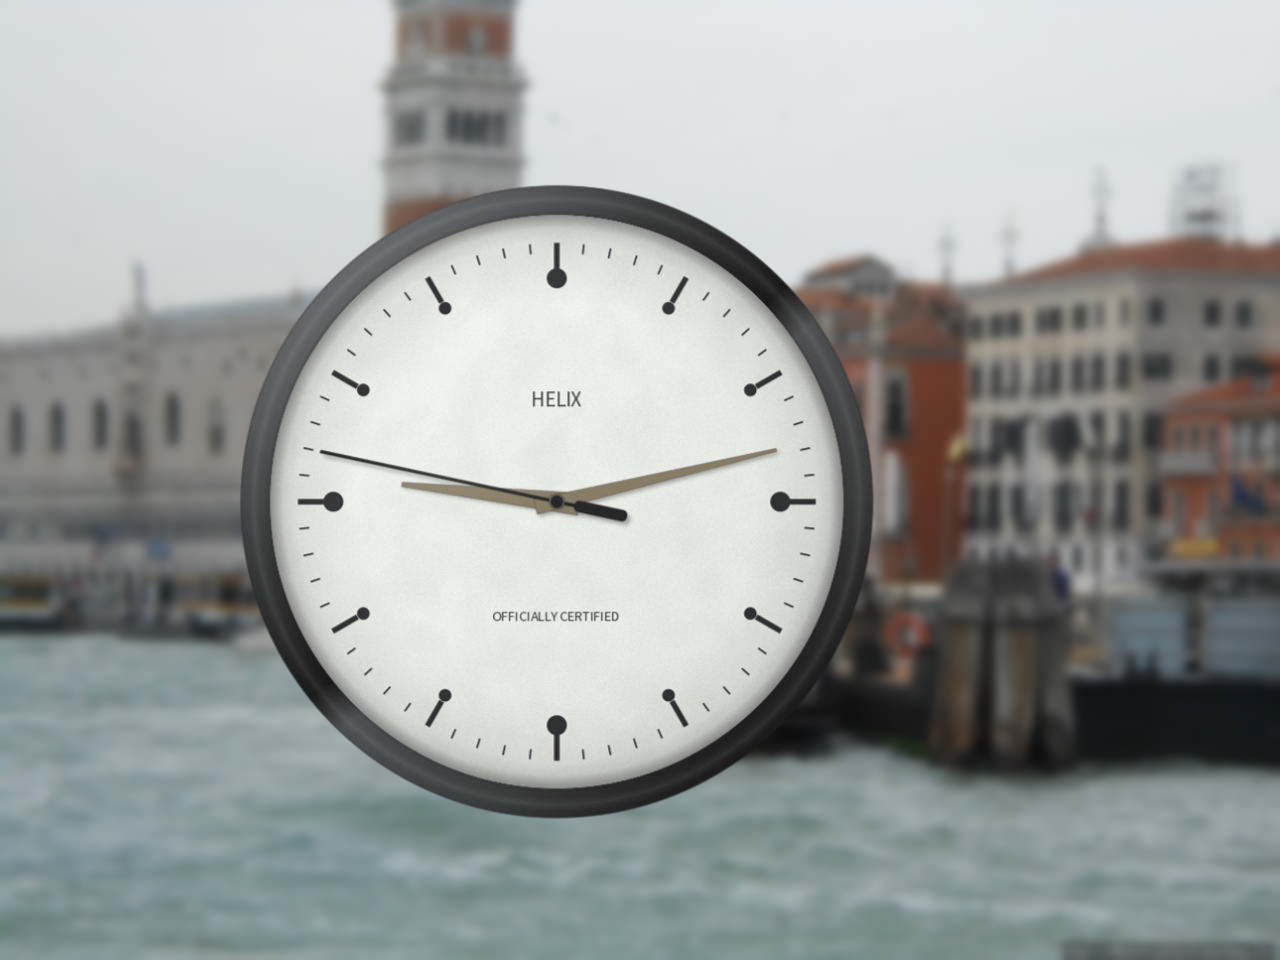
9:12:47
